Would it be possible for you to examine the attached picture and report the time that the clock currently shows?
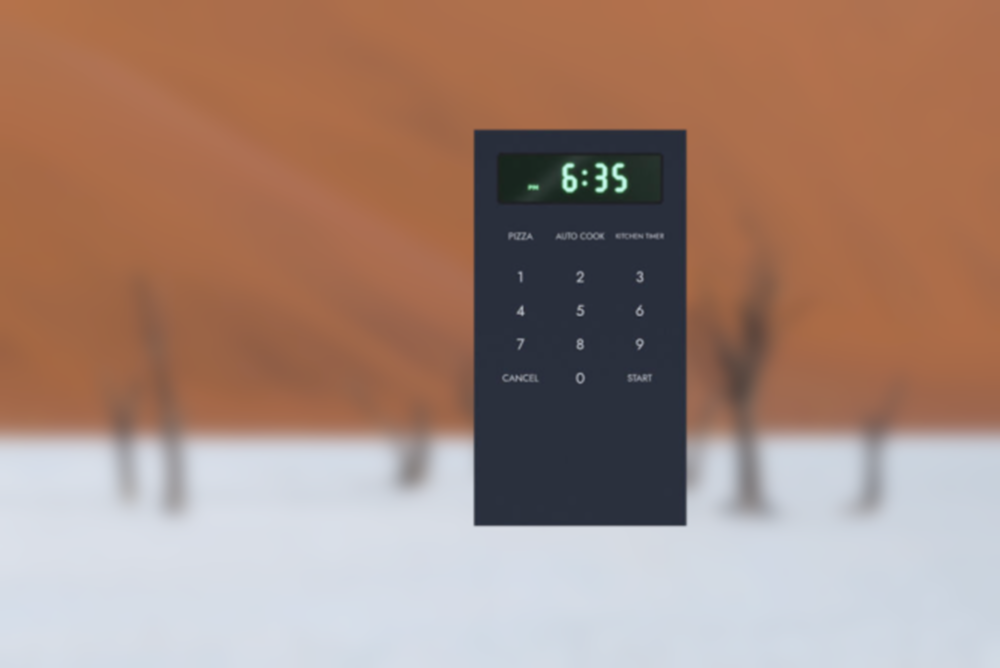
6:35
